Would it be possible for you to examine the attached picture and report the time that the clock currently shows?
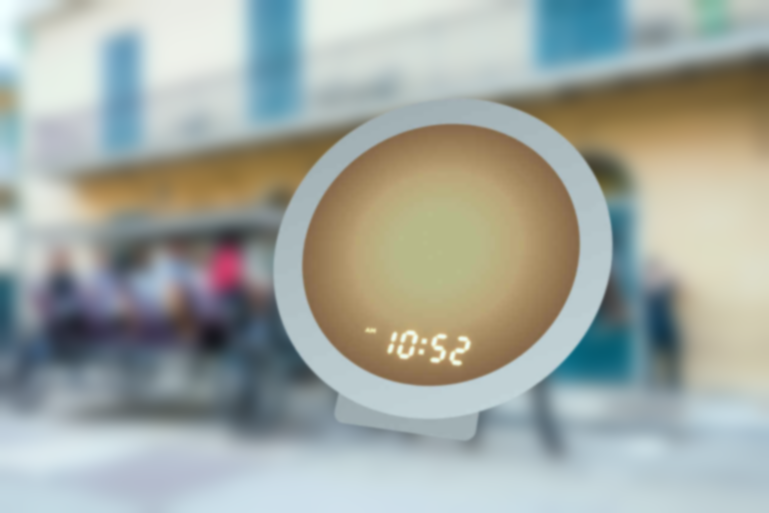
10:52
